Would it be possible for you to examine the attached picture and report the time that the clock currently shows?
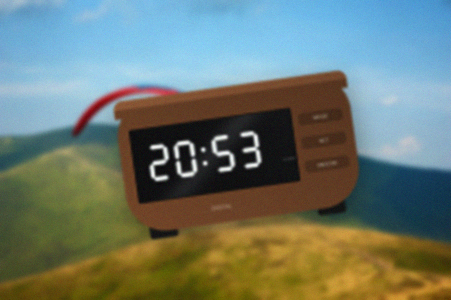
20:53
